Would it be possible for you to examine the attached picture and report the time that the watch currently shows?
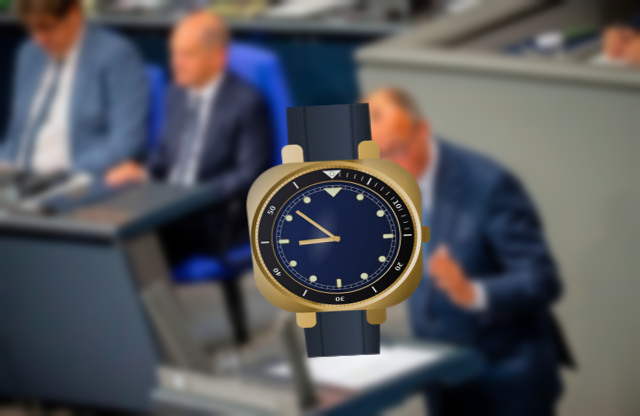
8:52
